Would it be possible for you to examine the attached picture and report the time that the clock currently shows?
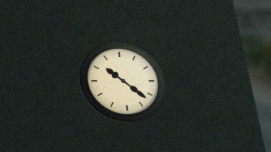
10:22
